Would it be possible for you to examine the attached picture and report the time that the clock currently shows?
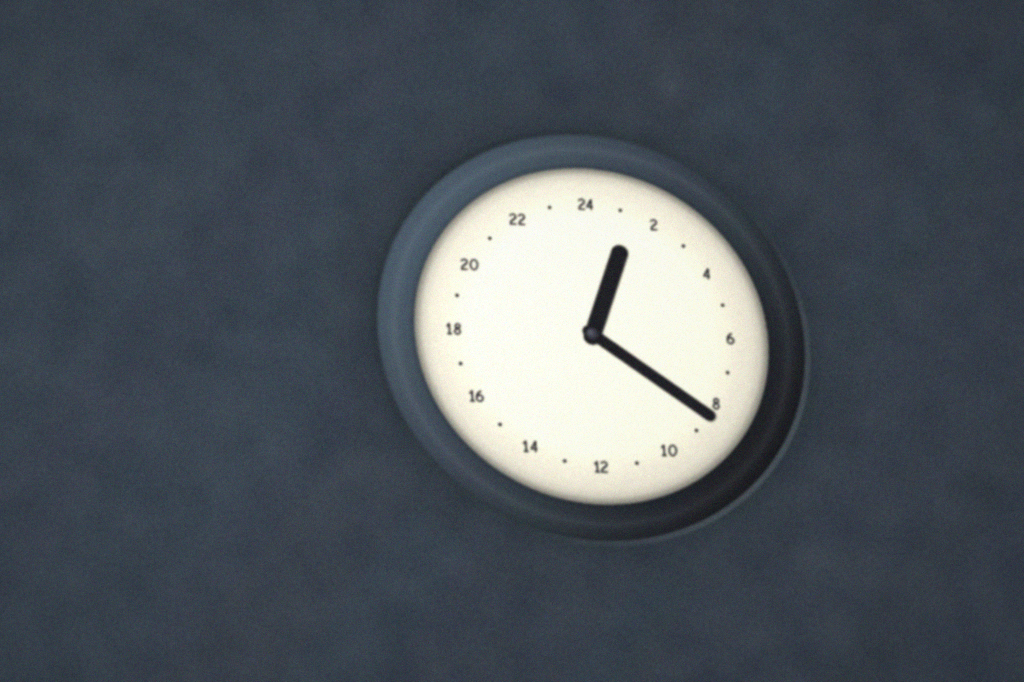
1:21
